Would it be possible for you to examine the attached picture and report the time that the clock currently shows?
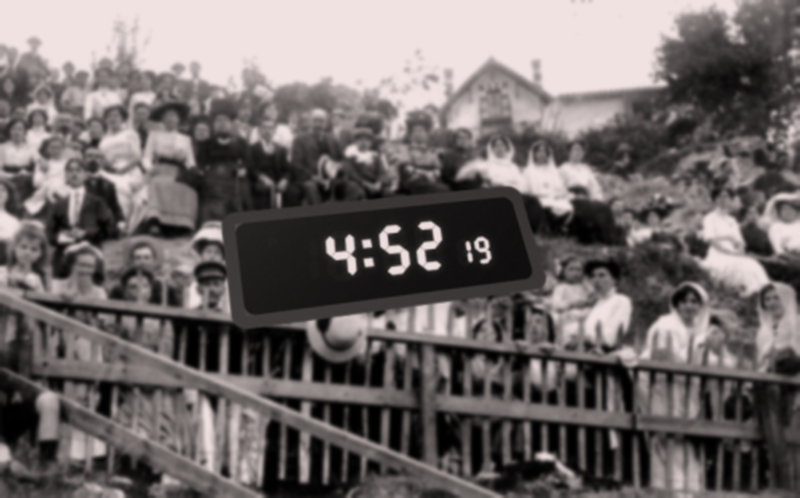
4:52:19
